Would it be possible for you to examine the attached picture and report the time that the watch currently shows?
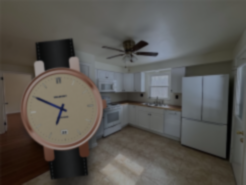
6:50
